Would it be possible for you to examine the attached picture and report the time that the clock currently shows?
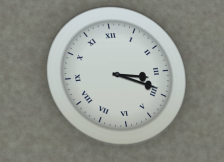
3:19
